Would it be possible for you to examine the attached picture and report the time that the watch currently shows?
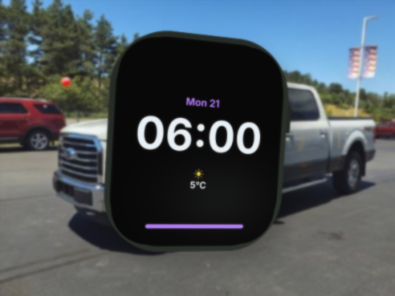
6:00
